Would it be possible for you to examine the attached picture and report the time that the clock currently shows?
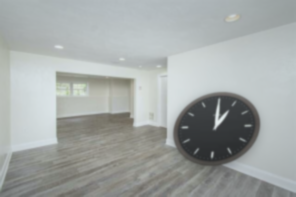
1:00
